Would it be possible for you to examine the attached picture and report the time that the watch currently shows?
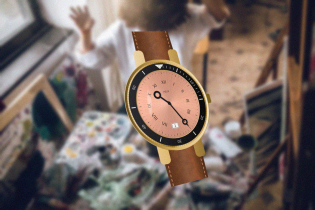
10:25
